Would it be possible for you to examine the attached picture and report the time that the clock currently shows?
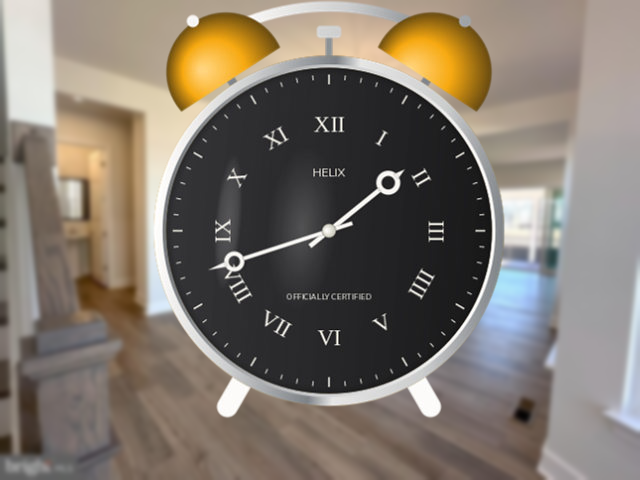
1:42
